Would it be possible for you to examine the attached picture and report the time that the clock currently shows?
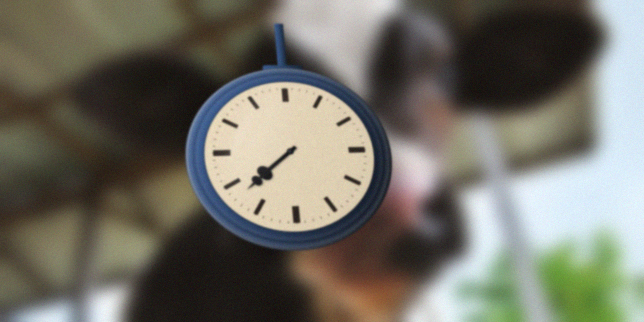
7:38
